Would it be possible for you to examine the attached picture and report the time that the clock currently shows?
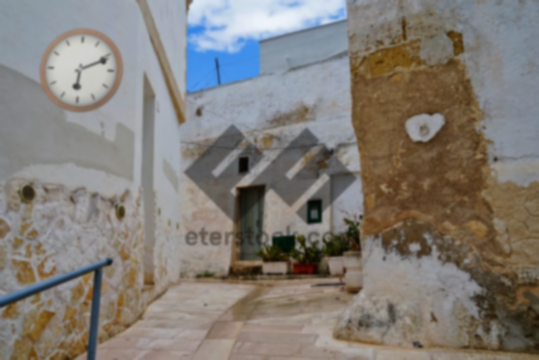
6:11
